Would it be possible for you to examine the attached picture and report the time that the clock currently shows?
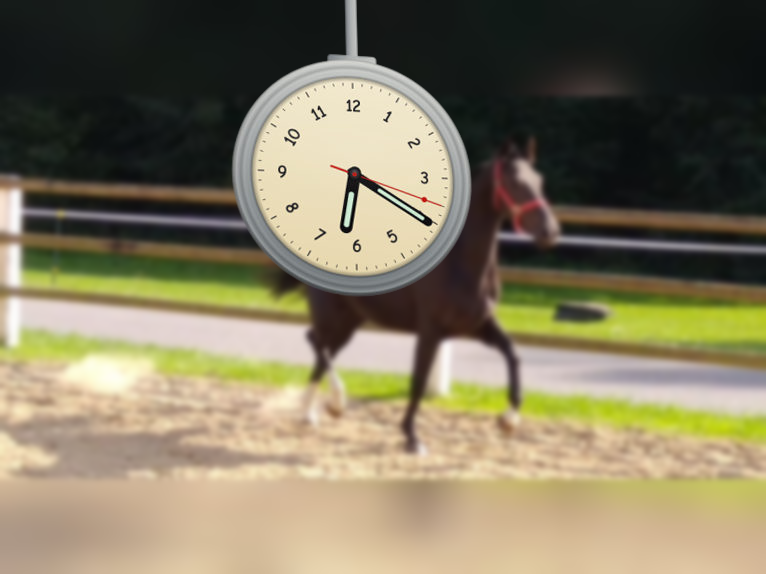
6:20:18
